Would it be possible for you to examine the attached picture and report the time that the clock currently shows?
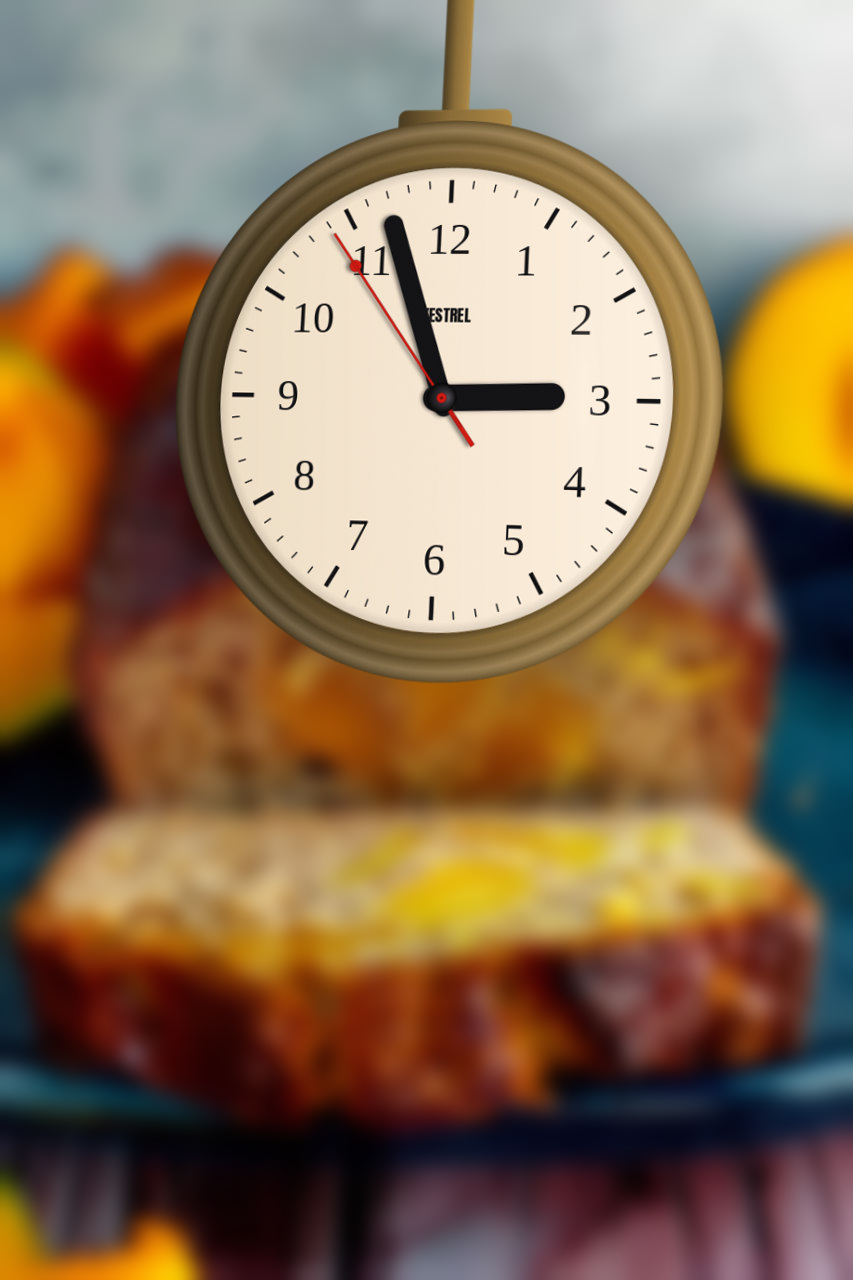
2:56:54
